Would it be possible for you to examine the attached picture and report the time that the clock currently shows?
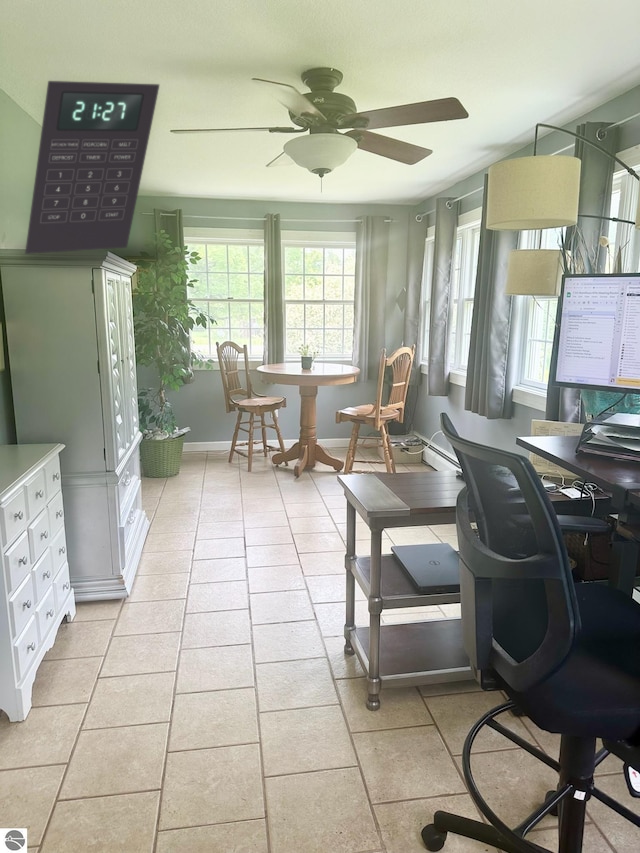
21:27
